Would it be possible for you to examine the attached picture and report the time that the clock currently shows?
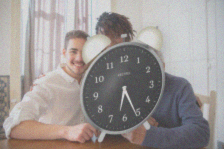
6:26
